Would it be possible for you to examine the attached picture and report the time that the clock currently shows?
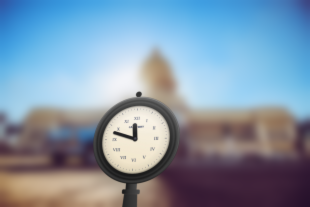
11:48
